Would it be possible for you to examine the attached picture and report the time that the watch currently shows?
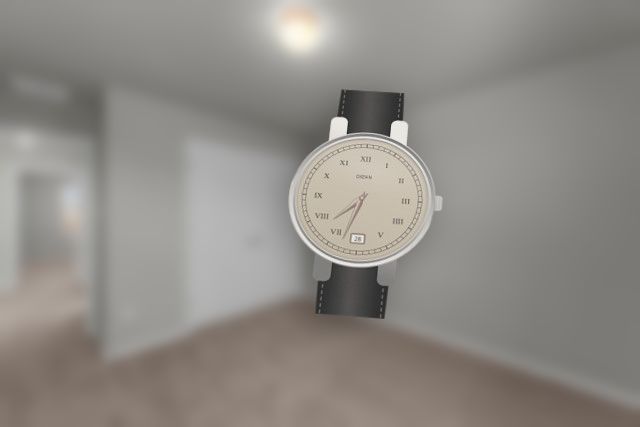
7:33
